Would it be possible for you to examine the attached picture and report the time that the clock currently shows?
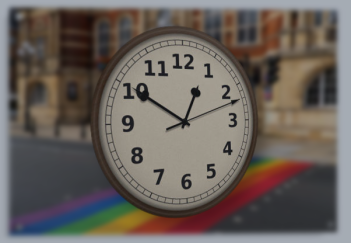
12:50:12
